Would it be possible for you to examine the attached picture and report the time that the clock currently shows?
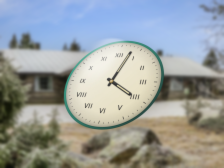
4:03
